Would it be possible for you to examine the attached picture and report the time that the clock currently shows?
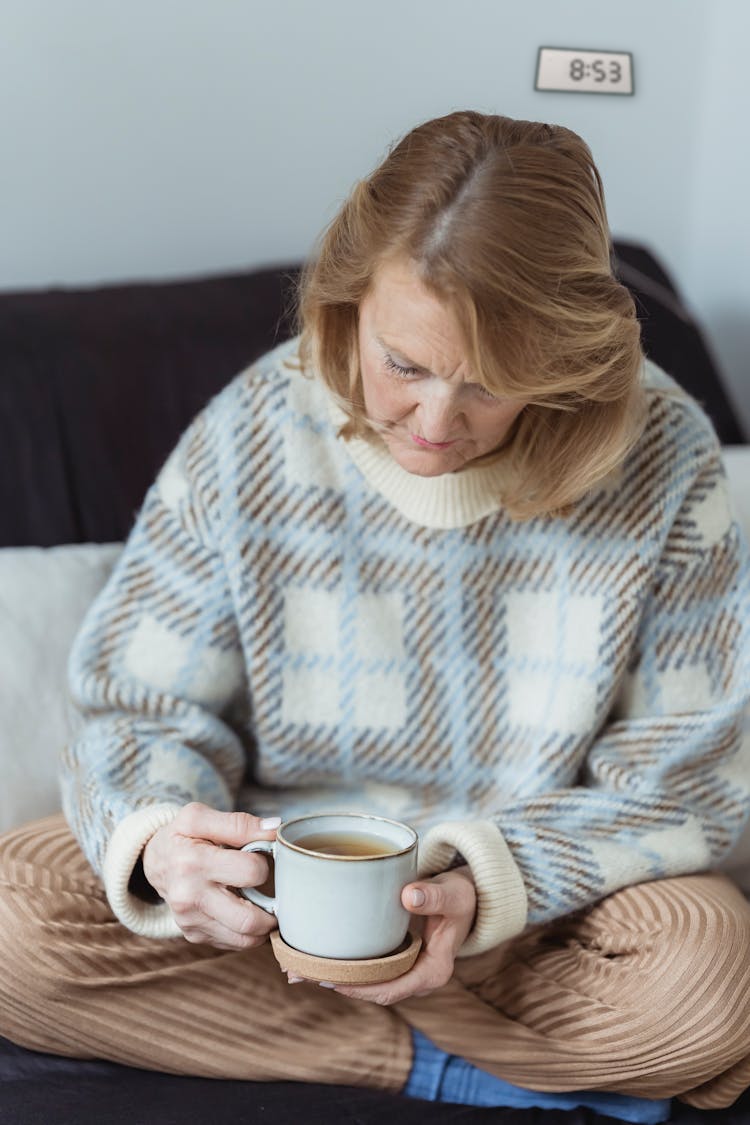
8:53
